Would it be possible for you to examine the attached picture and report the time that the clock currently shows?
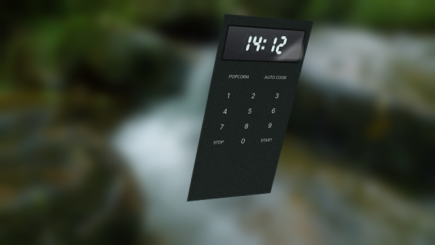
14:12
